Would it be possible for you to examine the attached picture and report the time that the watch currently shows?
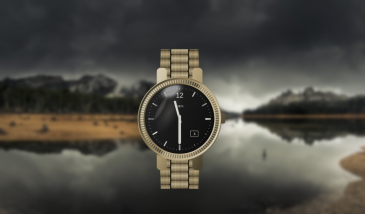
11:30
